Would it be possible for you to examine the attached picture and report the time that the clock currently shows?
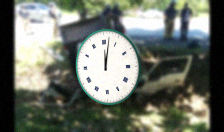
12:02
